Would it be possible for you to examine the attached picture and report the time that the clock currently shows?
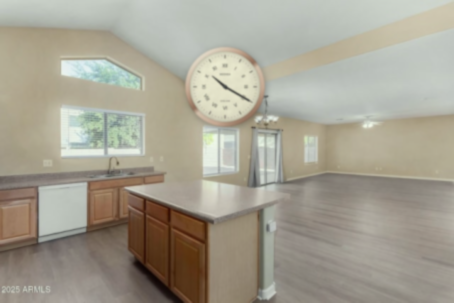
10:20
